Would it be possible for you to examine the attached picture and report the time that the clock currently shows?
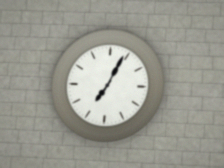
7:04
